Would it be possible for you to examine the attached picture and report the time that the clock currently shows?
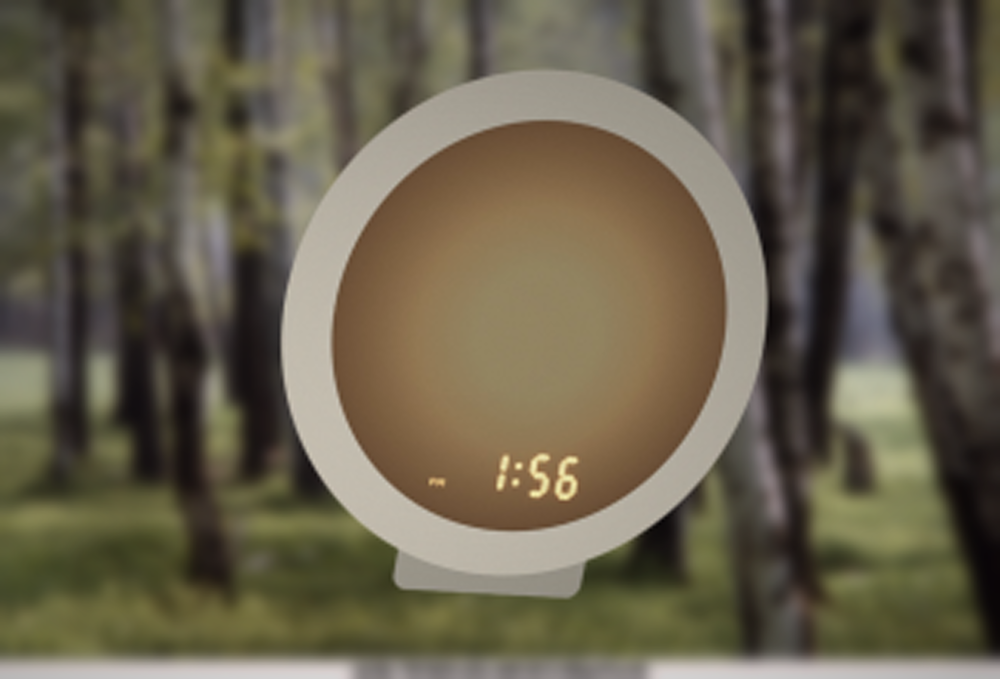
1:56
